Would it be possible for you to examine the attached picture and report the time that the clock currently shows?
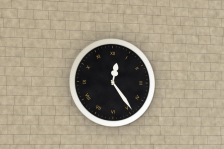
12:24
